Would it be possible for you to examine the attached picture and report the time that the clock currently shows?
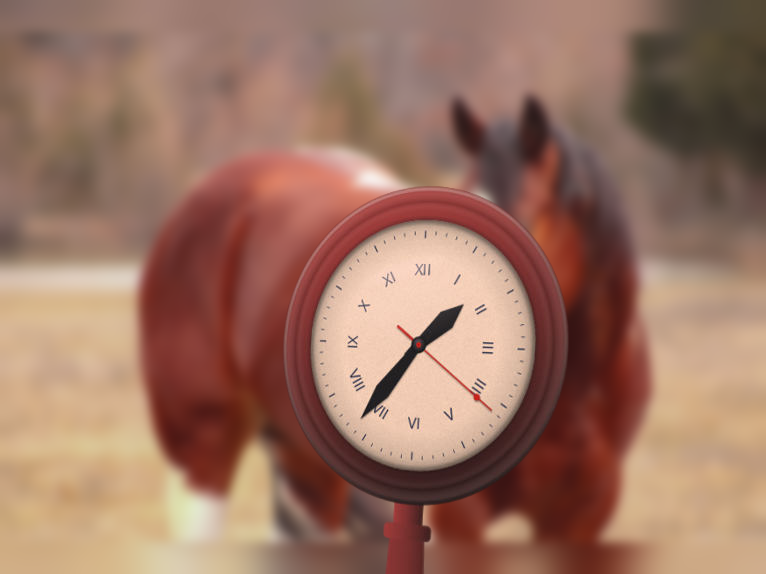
1:36:21
